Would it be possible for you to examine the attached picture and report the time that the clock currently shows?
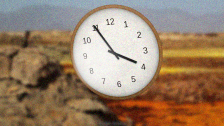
3:55
